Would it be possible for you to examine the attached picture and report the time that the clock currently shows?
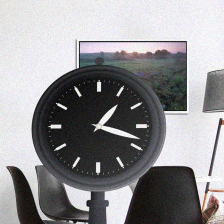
1:18
